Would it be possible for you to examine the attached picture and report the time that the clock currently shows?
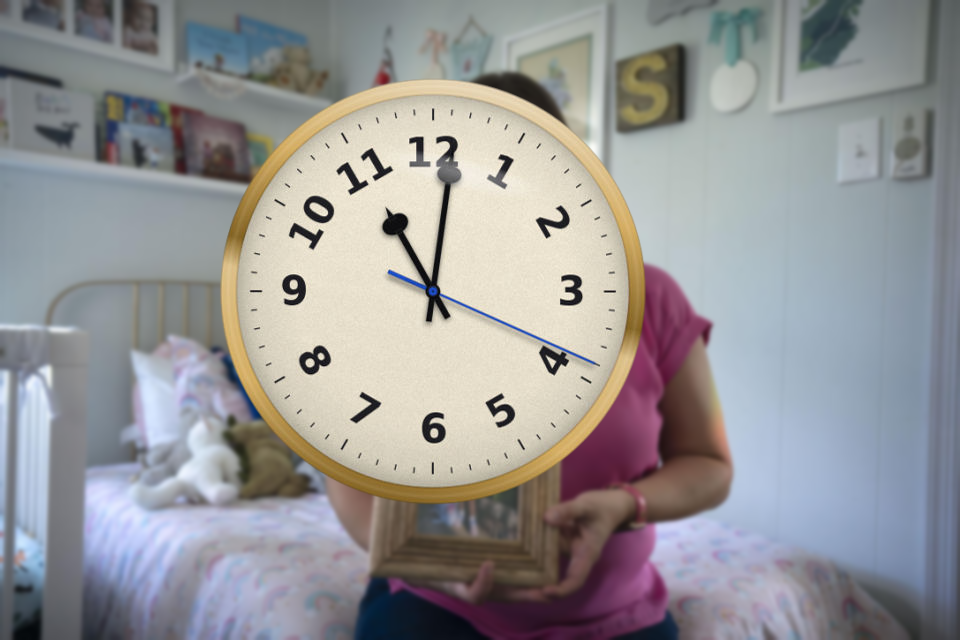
11:01:19
